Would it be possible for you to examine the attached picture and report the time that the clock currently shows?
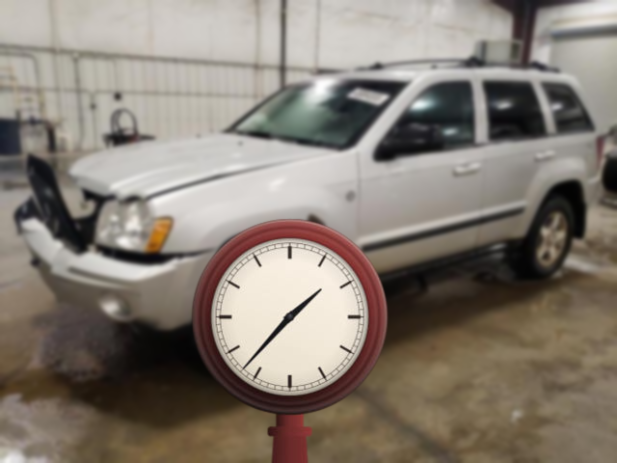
1:37
